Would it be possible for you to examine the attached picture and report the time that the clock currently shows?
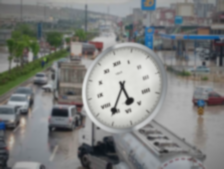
5:36
